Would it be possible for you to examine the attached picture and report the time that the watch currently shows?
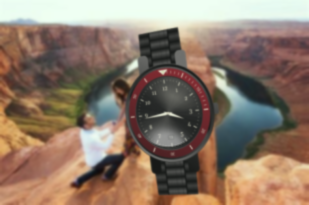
3:44
